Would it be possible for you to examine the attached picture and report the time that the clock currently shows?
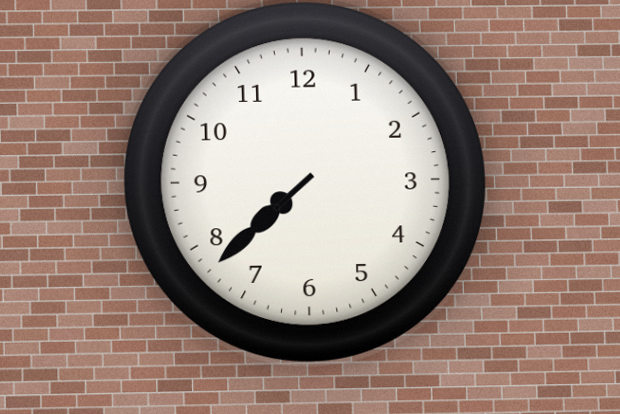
7:38
